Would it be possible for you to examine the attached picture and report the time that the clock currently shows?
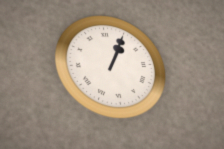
1:05
